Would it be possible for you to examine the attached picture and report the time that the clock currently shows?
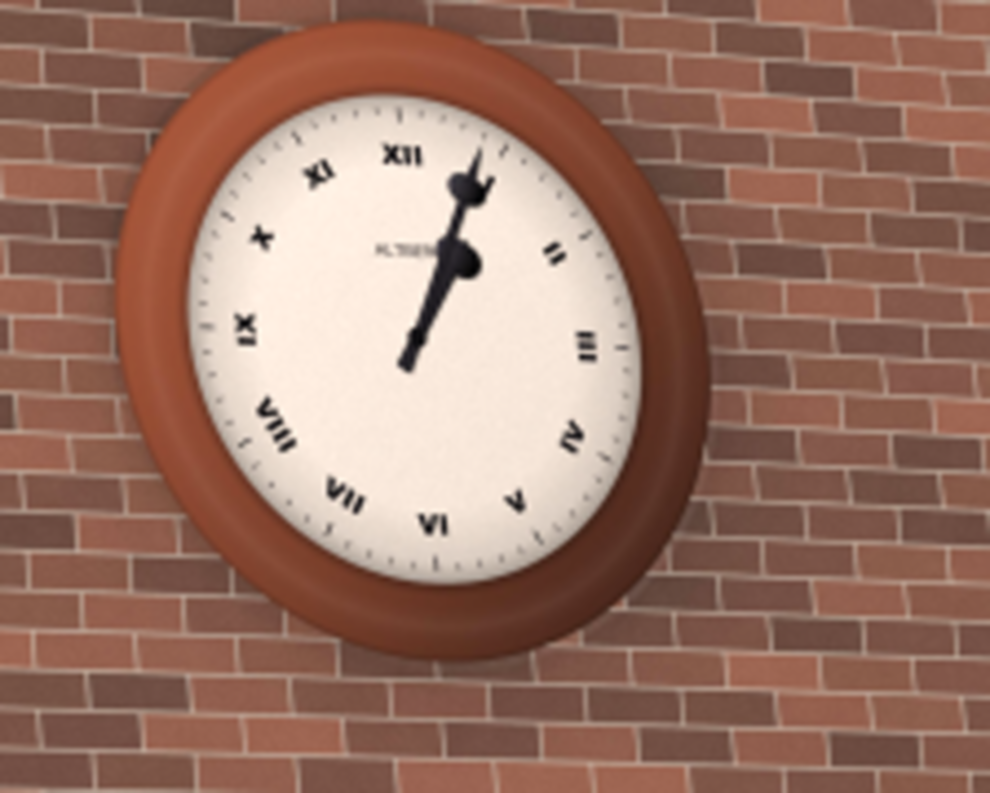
1:04
